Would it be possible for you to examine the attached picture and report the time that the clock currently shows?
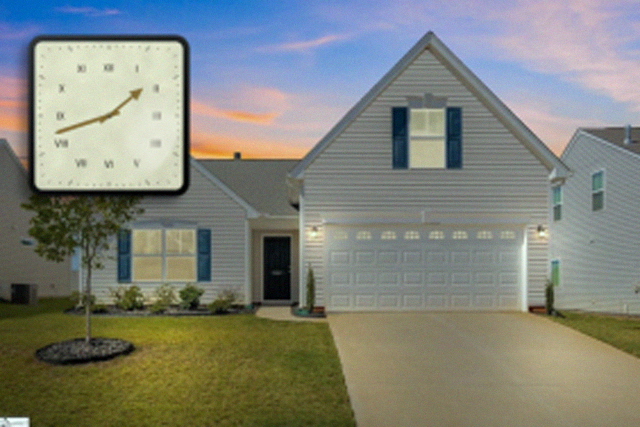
1:42
